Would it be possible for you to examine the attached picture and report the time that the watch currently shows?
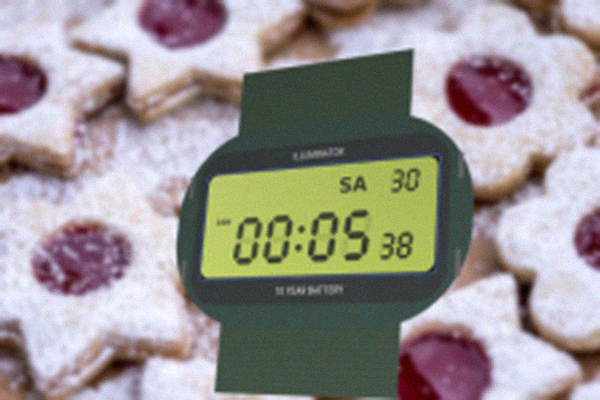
0:05:38
